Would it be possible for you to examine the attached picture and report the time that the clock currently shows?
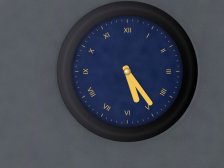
5:24
